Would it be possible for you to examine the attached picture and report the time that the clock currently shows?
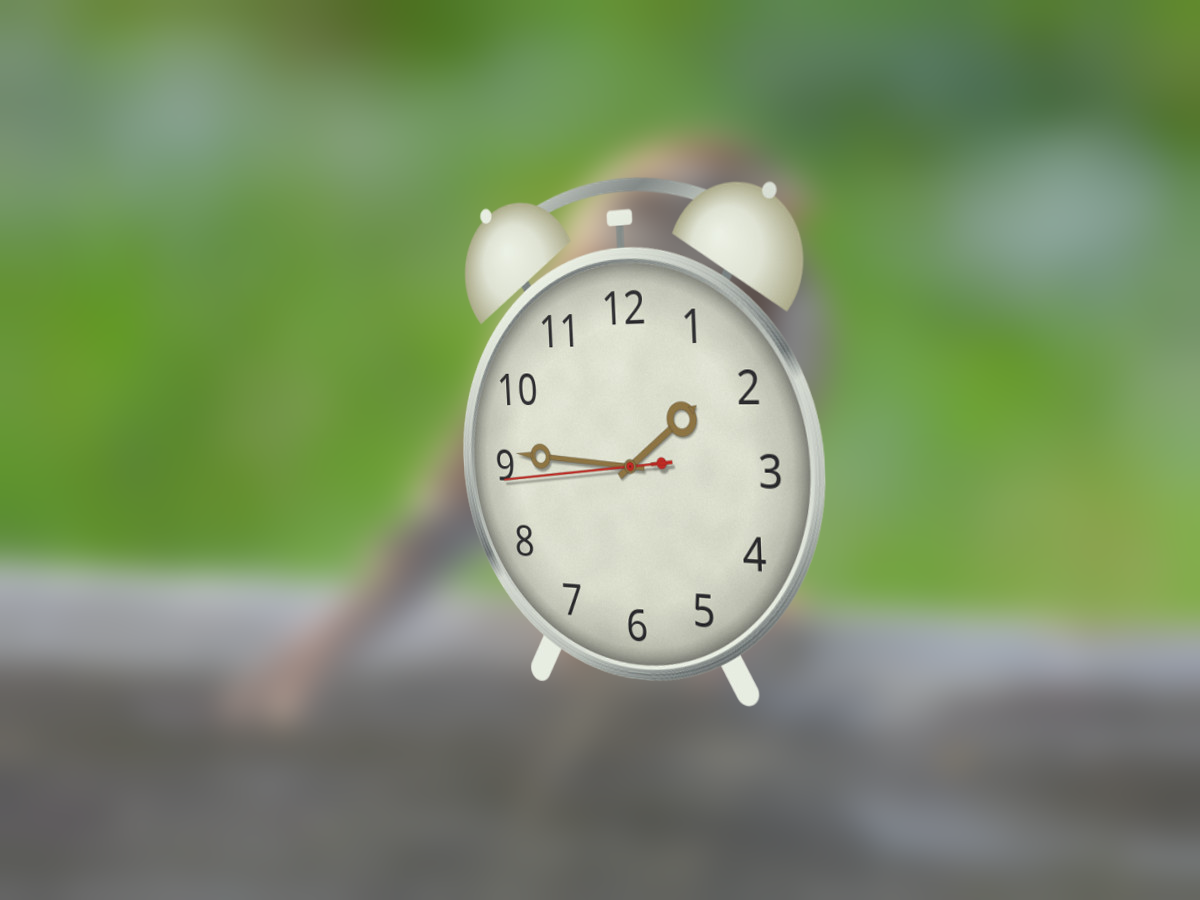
1:45:44
